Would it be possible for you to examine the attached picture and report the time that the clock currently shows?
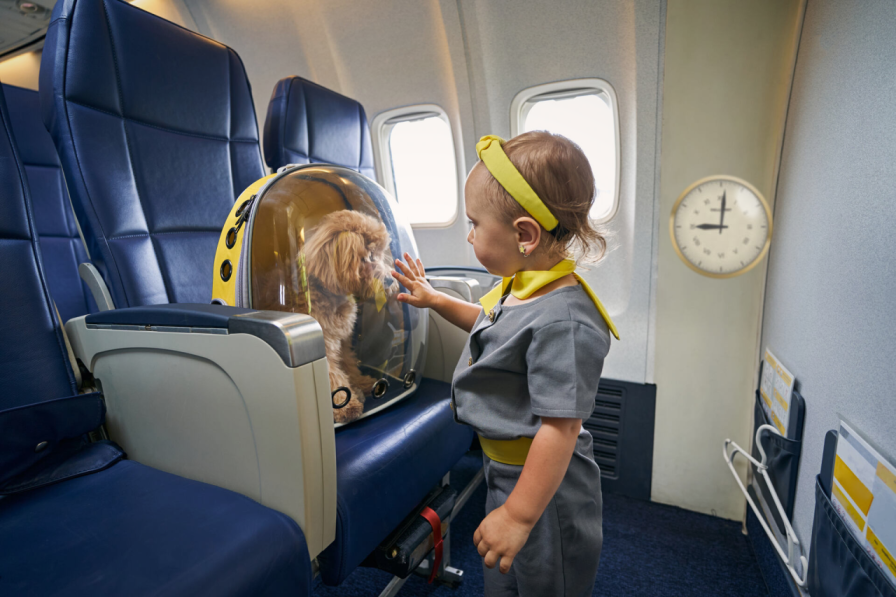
9:01
